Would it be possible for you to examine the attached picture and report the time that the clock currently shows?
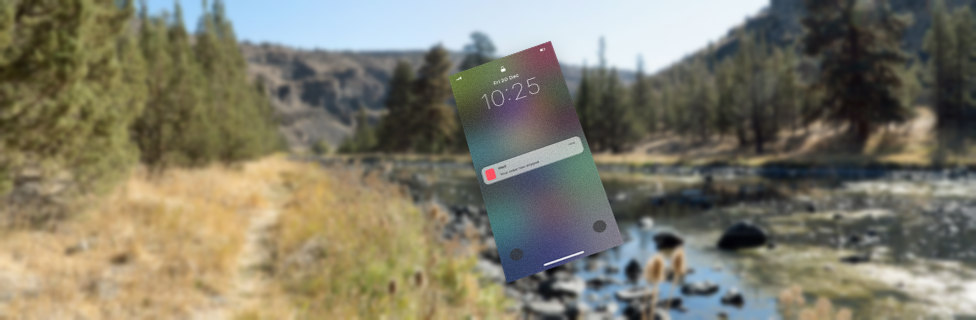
10:25
